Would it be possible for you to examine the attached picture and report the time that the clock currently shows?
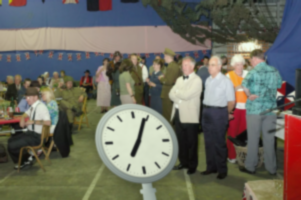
7:04
